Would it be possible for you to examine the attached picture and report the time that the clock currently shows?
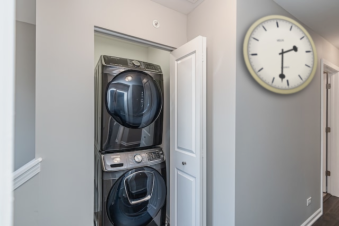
2:32
